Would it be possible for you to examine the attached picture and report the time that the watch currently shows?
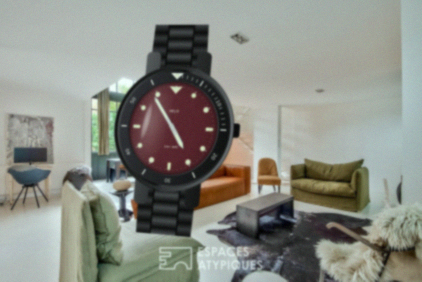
4:54
